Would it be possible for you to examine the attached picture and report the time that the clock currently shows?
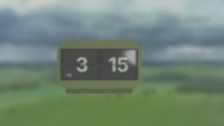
3:15
